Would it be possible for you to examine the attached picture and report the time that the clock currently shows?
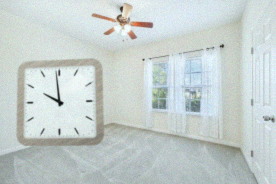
9:59
